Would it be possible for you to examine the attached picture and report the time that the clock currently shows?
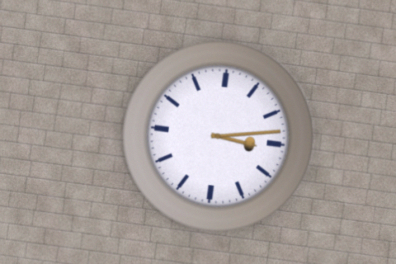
3:13
